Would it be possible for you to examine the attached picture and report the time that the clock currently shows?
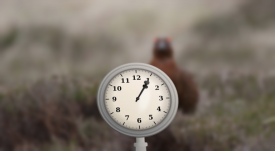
1:05
